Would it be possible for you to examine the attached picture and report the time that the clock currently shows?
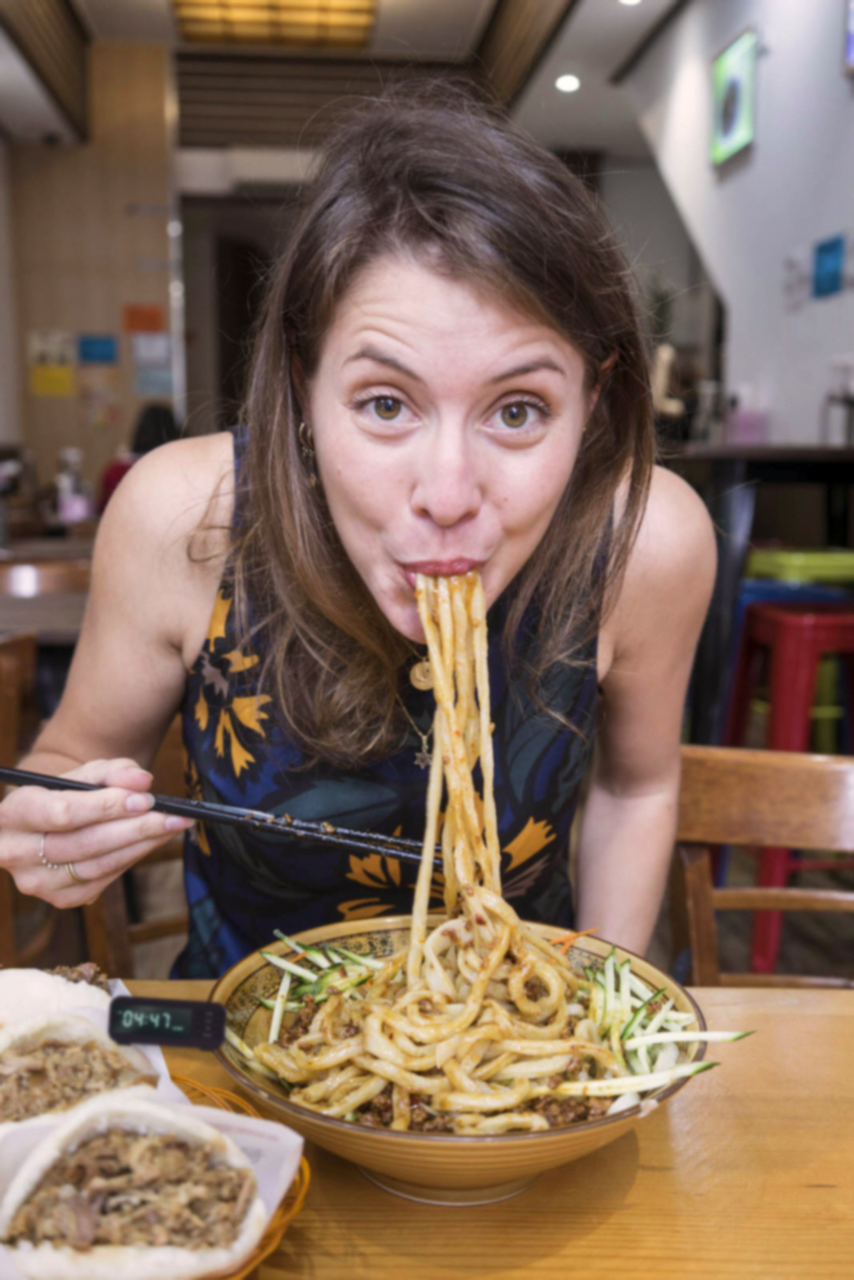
4:47
